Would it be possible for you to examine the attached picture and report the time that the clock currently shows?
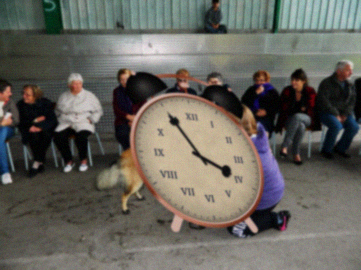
3:55
